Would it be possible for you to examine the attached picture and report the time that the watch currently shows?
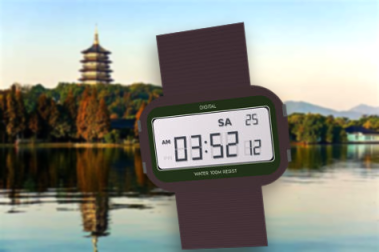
3:52:12
